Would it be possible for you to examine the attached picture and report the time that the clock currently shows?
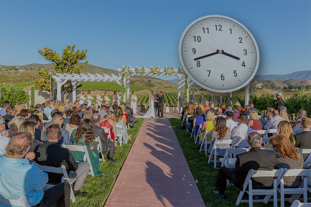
3:42
